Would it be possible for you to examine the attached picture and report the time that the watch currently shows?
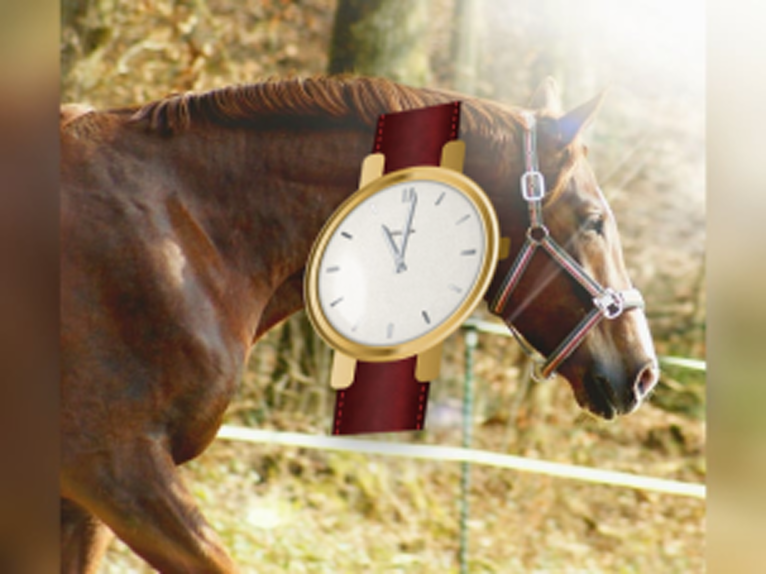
11:01
